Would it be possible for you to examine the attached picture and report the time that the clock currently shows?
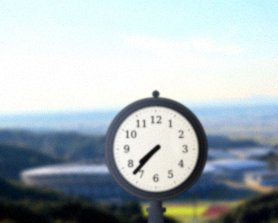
7:37
